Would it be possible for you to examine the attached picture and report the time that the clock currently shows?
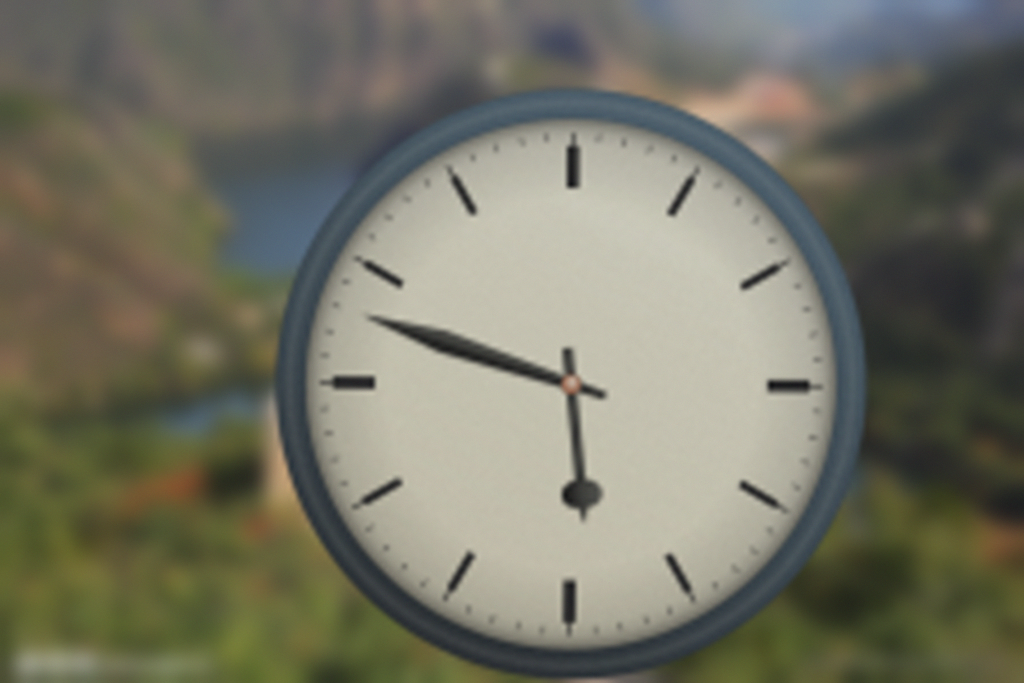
5:48
